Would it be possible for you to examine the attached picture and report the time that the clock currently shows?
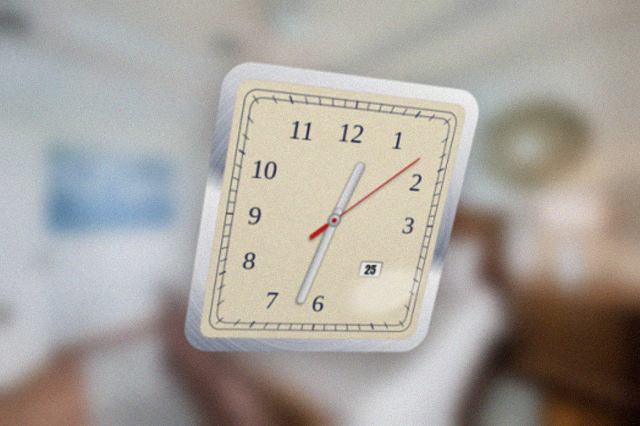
12:32:08
